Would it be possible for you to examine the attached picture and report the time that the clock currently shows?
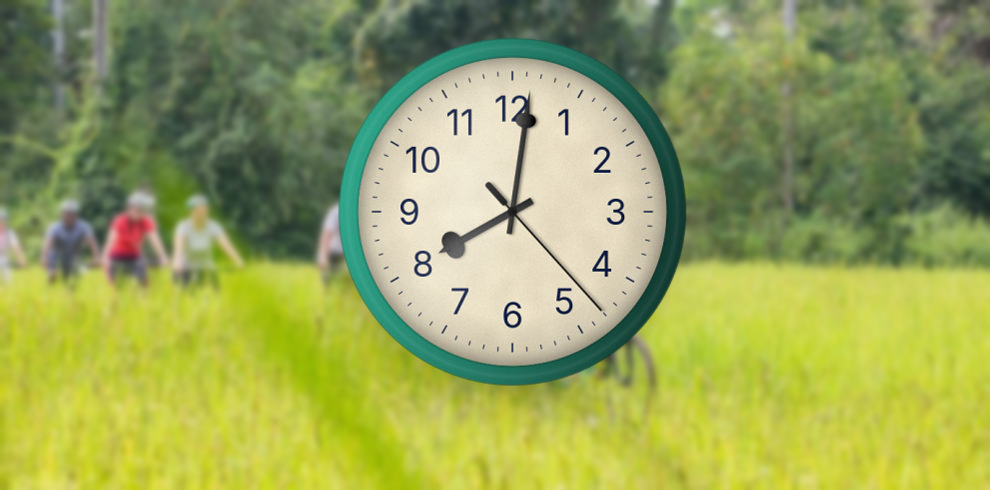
8:01:23
